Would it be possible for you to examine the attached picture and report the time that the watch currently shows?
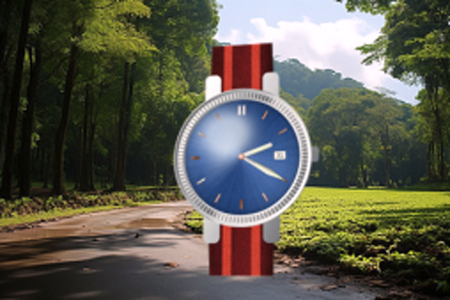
2:20
